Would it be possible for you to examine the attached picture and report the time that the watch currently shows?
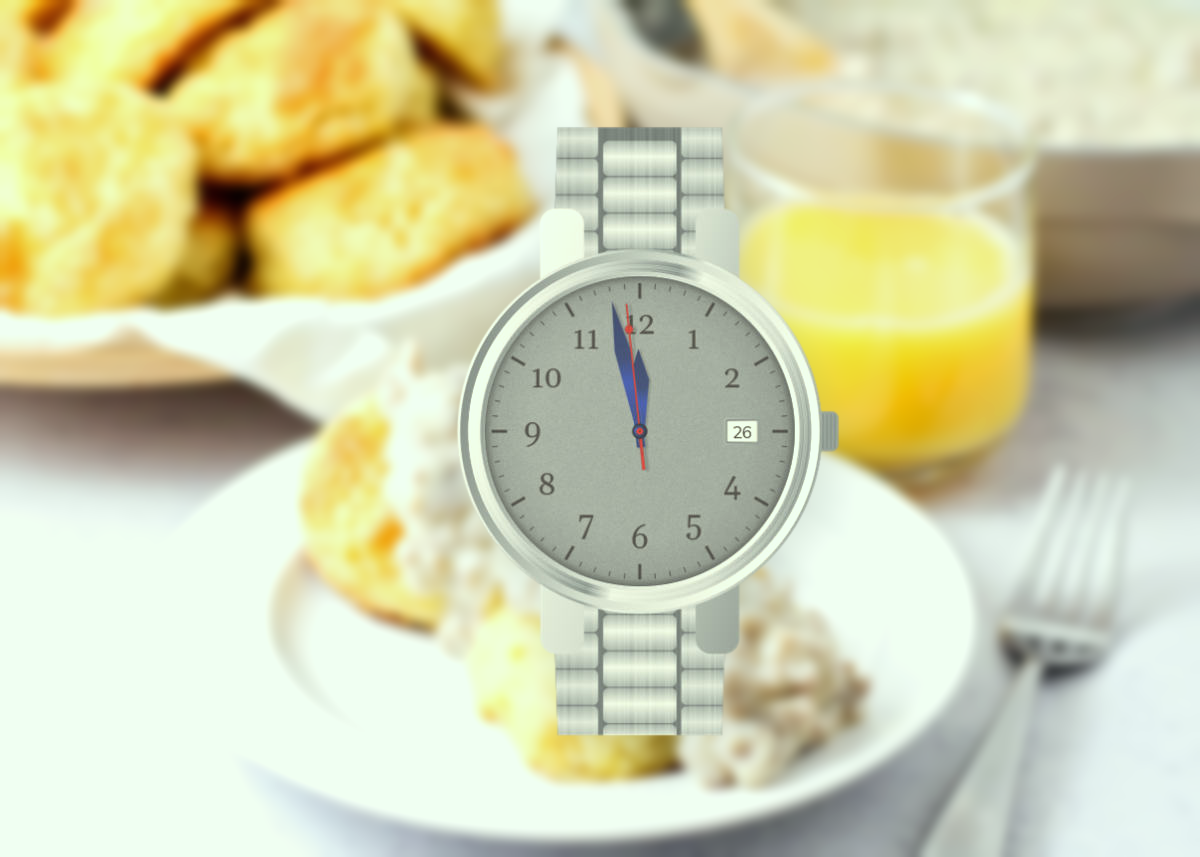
11:57:59
